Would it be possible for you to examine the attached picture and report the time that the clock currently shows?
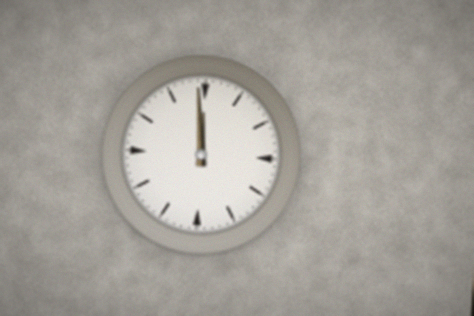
11:59
